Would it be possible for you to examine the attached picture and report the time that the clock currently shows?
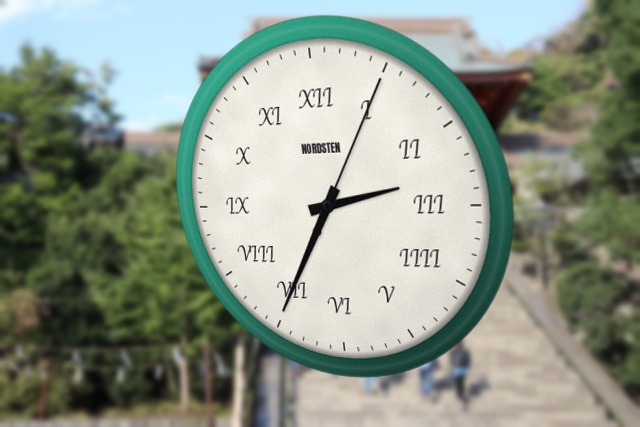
2:35:05
